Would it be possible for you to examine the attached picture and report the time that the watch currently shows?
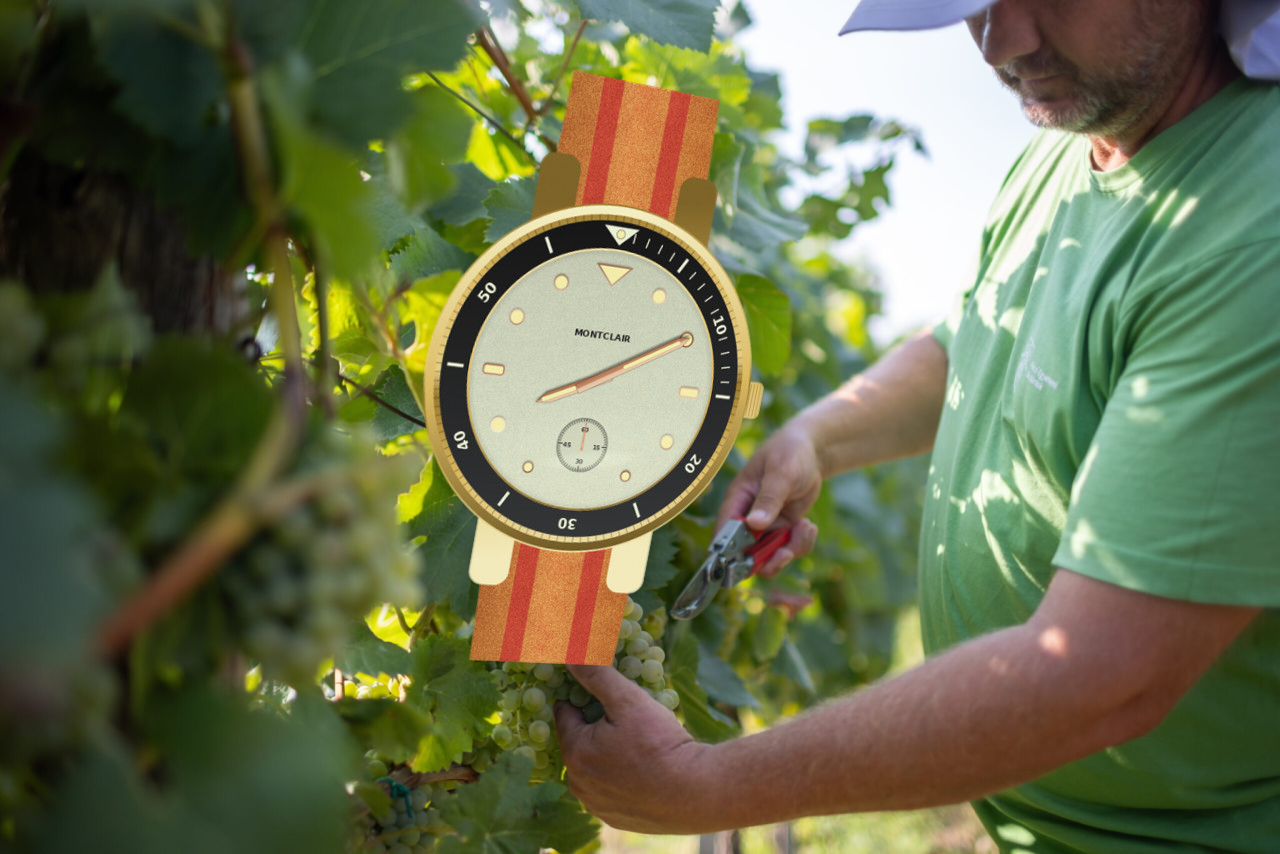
8:10
